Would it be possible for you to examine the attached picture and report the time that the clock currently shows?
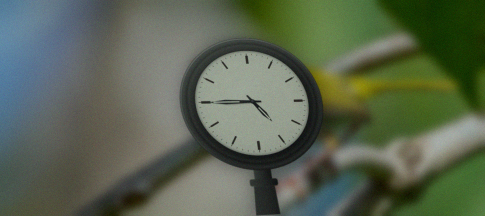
4:45
